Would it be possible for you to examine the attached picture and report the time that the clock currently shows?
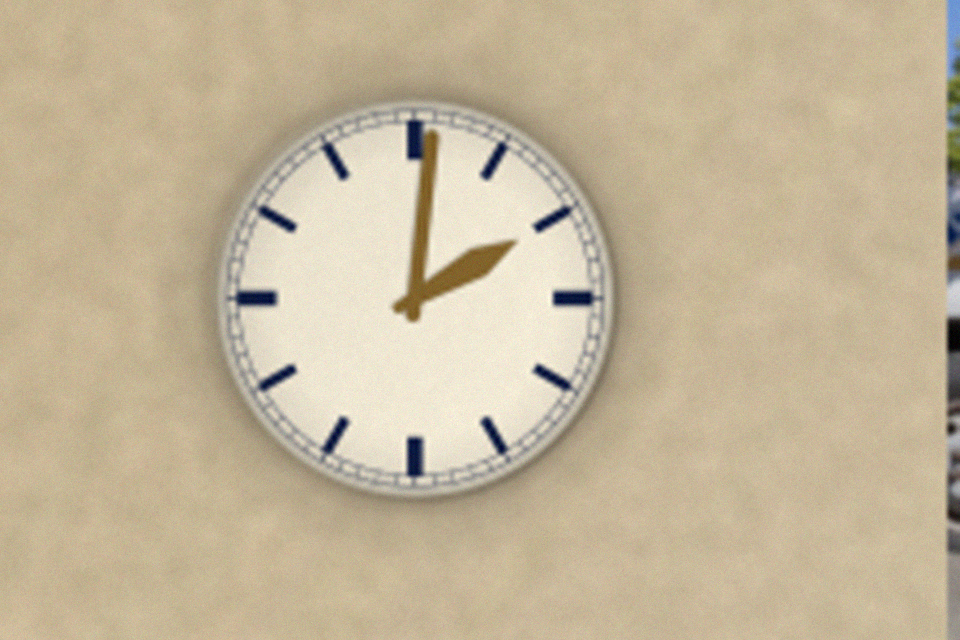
2:01
